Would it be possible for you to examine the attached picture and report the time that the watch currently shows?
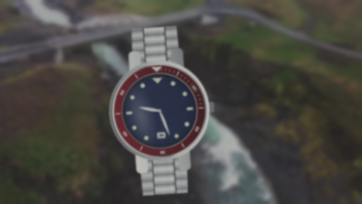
9:27
